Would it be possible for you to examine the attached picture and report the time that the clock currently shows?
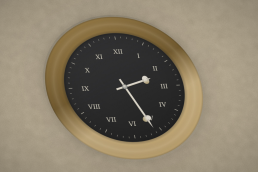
2:26
